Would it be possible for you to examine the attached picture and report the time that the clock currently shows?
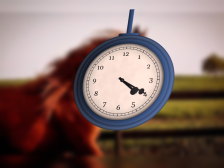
4:20
